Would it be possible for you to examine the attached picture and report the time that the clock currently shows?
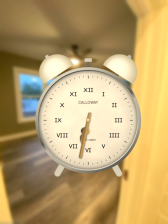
6:32
